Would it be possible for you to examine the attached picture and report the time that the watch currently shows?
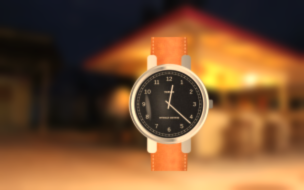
12:22
